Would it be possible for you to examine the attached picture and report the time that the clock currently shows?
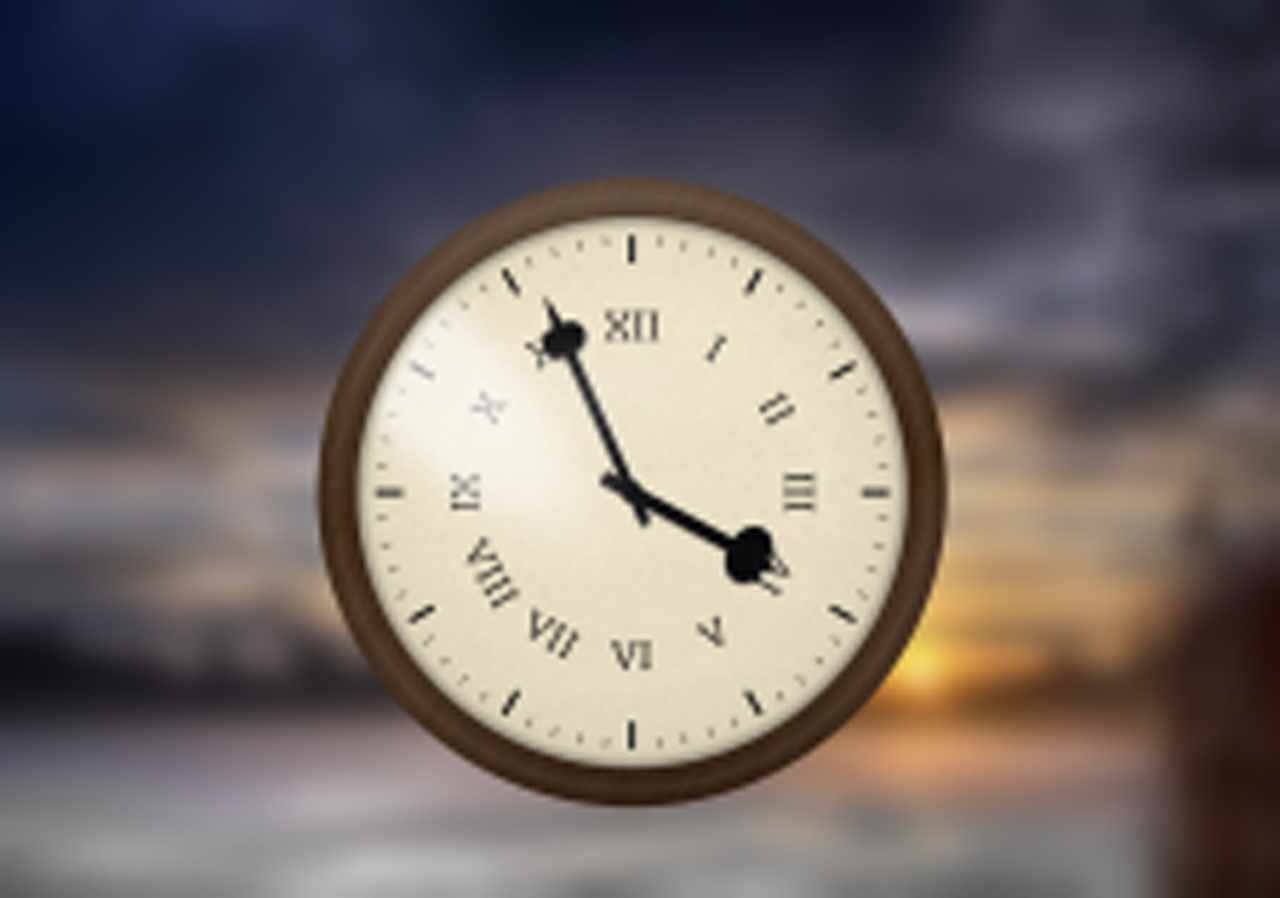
3:56
